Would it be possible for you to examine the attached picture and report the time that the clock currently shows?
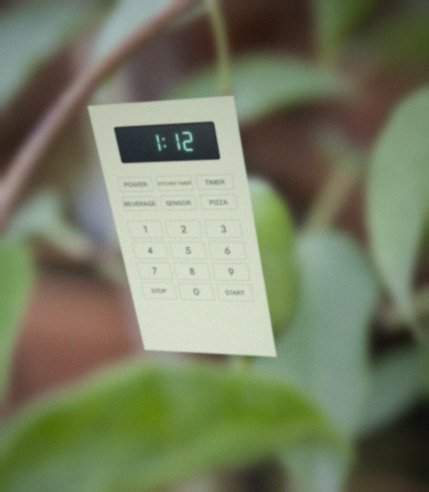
1:12
